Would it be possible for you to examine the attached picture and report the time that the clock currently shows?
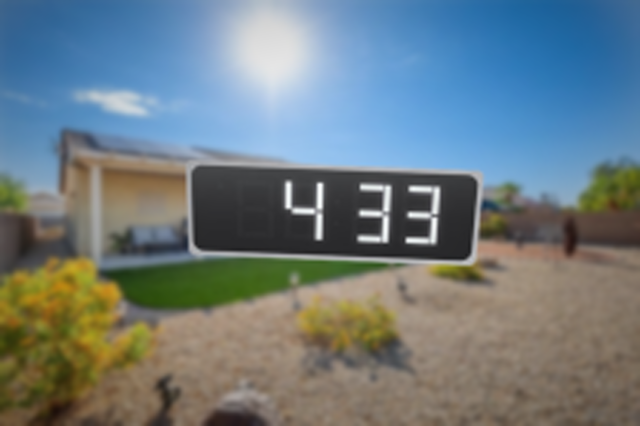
4:33
